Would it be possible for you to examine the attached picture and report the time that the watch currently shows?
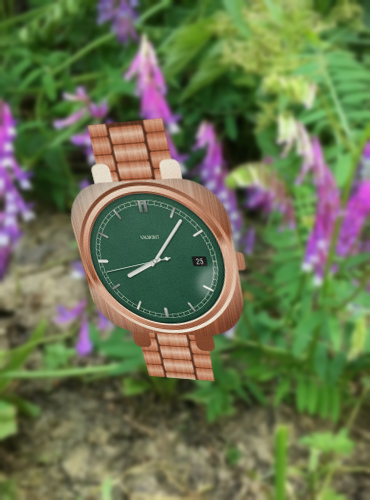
8:06:43
